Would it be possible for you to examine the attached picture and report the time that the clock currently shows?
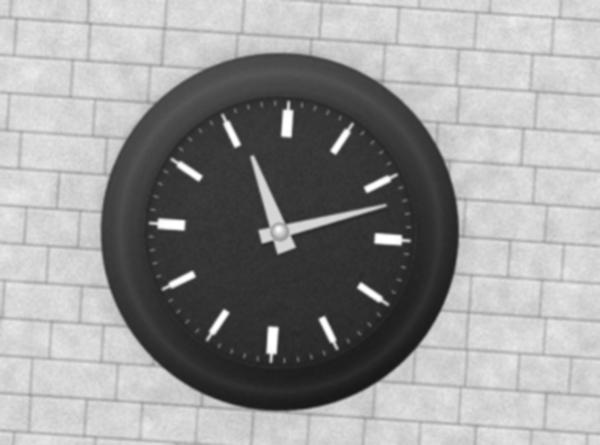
11:12
